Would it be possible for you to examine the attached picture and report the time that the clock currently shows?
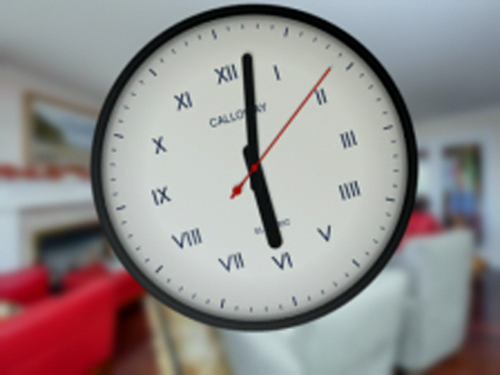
6:02:09
